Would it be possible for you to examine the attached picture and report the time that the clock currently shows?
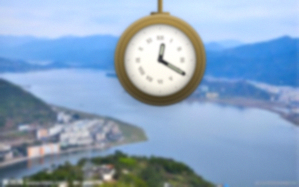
12:20
